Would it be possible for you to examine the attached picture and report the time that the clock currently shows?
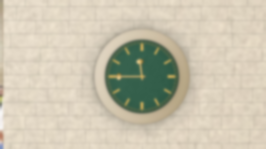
11:45
